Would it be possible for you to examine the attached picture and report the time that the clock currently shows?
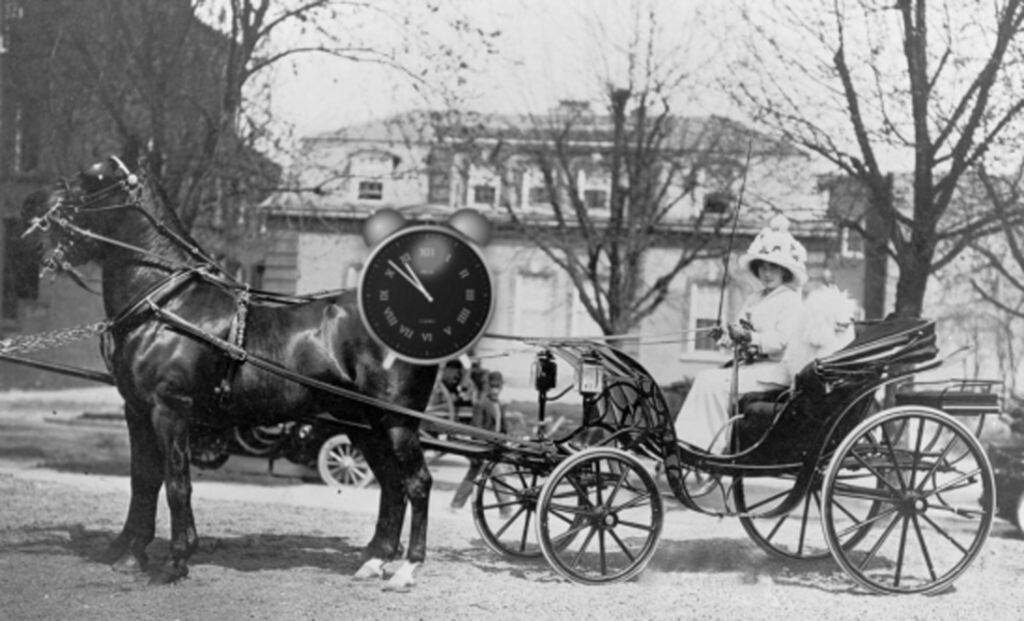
10:52
